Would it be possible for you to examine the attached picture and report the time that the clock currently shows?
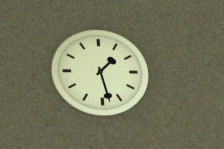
1:28
